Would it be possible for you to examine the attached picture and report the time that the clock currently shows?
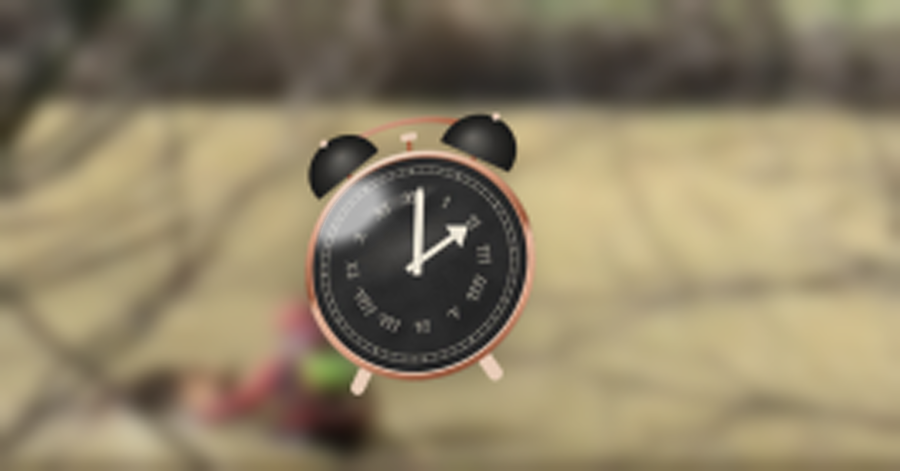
2:01
